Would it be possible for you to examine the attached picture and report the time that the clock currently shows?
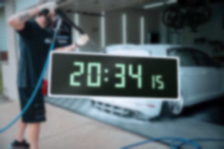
20:34:15
